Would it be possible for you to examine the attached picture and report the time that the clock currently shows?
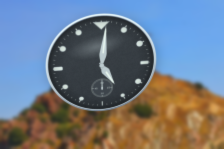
5:01
